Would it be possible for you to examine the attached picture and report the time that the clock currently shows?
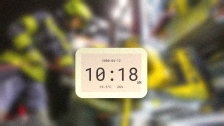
10:18
